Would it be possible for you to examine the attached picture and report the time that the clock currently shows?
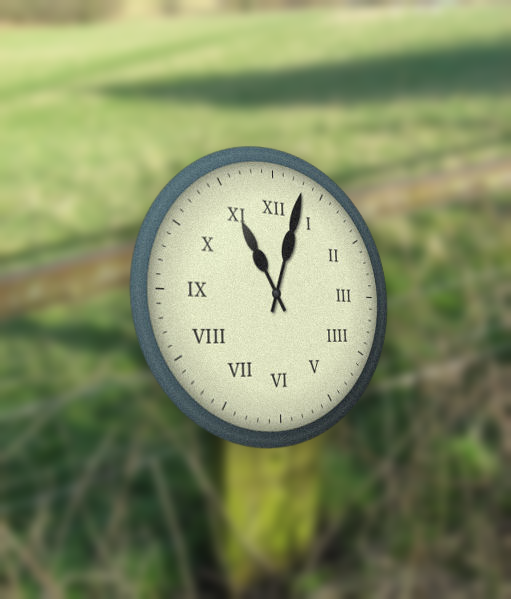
11:03
